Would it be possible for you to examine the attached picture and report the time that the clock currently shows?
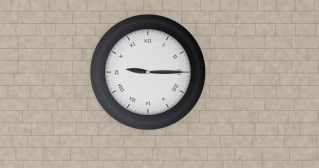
9:15
